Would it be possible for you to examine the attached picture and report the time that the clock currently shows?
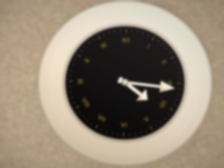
4:16
